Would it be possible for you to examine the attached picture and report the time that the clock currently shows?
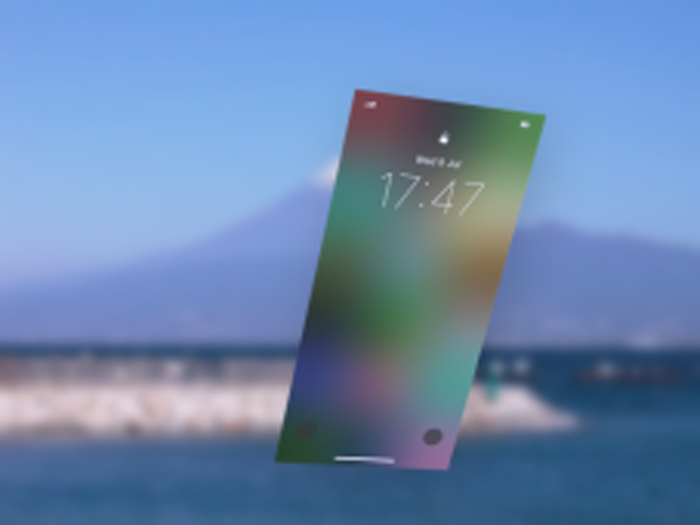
17:47
